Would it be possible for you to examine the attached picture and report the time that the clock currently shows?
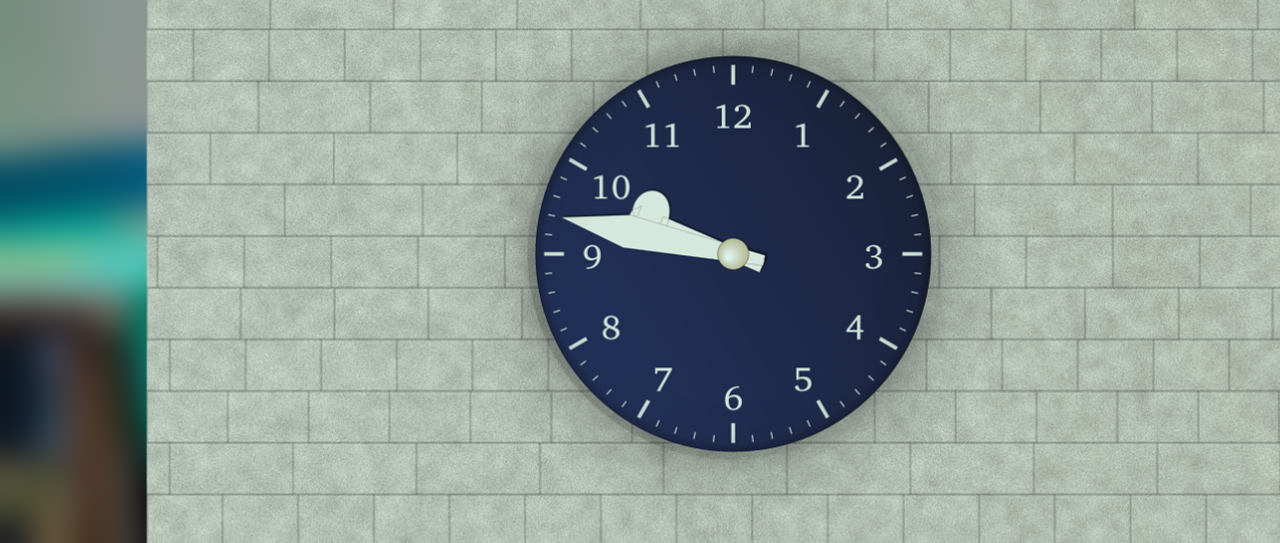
9:47
